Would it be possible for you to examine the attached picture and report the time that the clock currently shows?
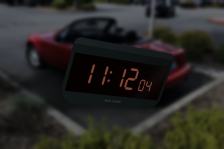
11:12:04
